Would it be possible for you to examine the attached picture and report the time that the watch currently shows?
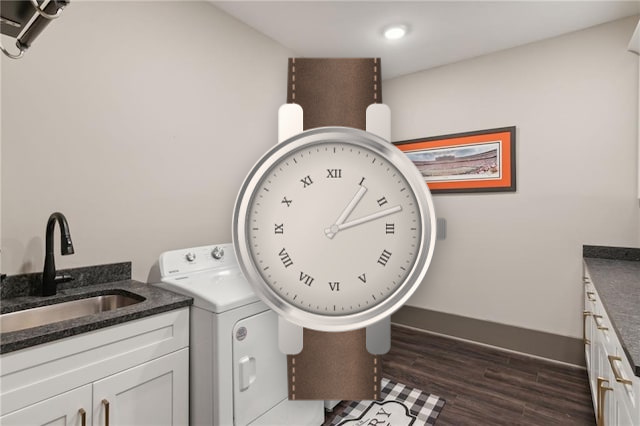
1:12
